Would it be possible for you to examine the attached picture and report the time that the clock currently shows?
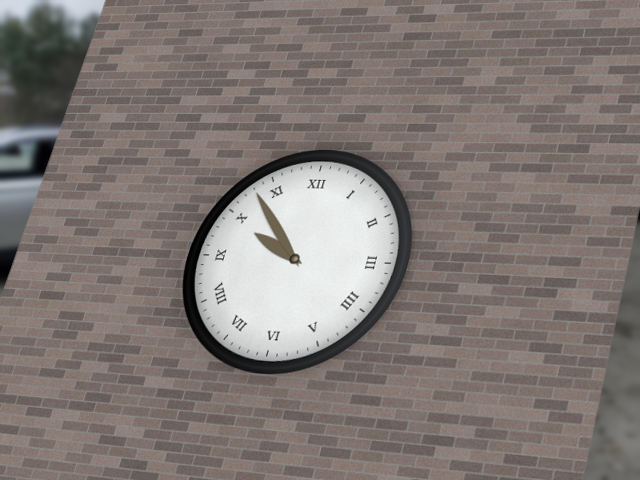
9:53
